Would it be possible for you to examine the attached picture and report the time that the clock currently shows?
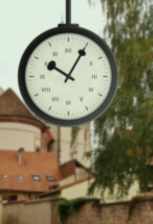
10:05
